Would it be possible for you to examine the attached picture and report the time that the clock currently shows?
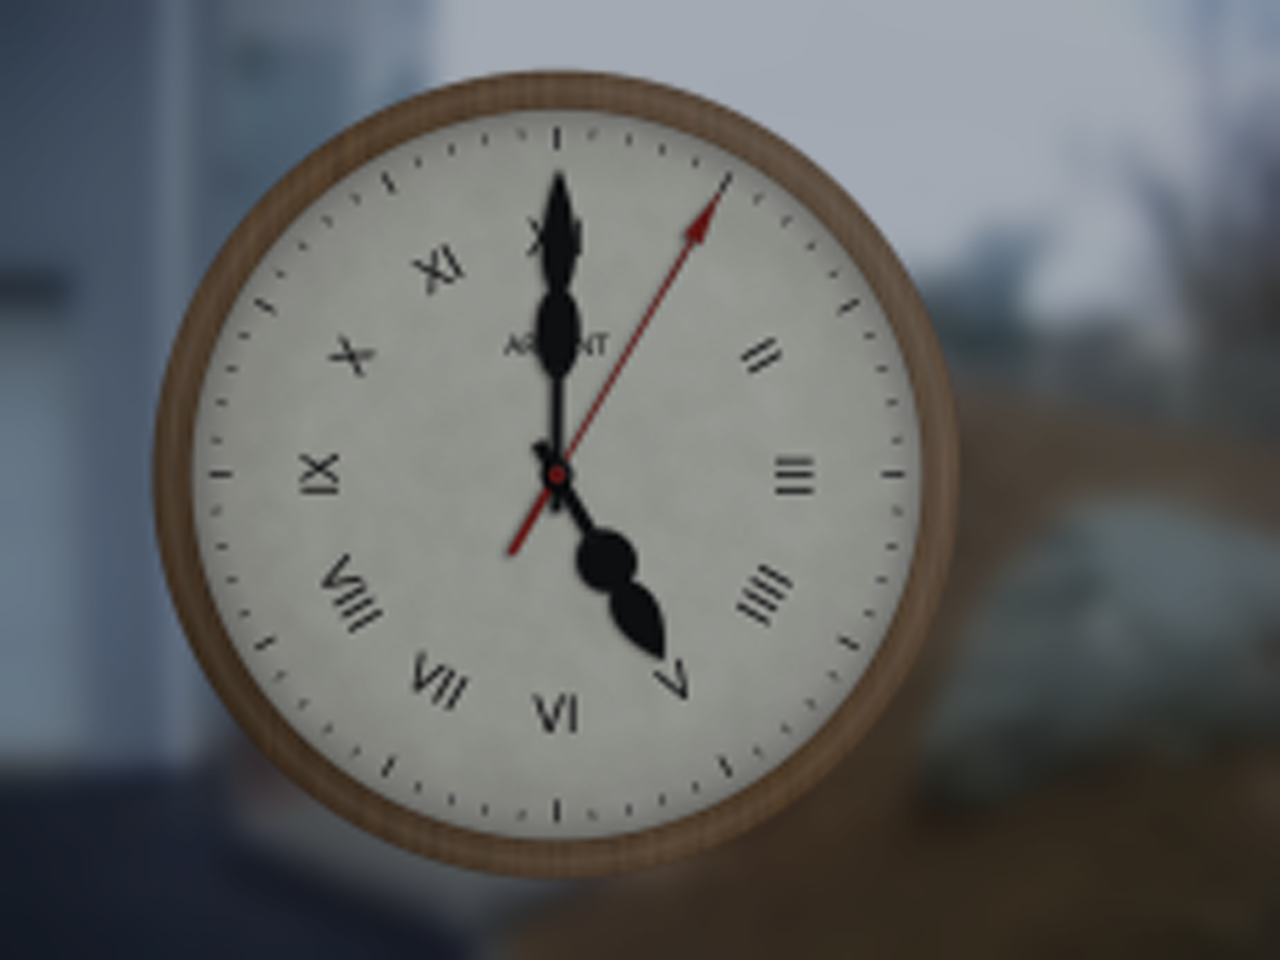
5:00:05
